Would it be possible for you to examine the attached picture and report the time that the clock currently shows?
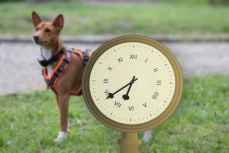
6:39
